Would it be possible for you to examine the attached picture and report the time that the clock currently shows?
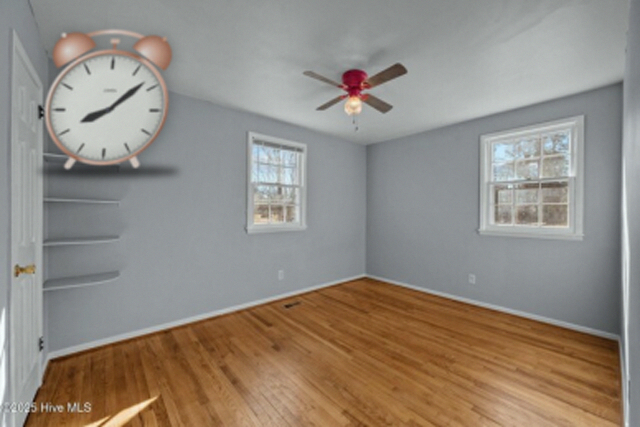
8:08
